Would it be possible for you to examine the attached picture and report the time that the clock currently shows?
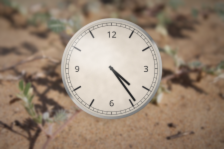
4:24
